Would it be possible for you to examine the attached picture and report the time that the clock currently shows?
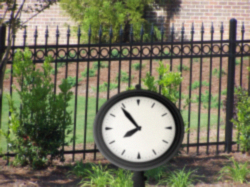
7:54
